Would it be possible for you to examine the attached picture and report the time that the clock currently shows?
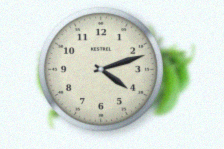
4:12
